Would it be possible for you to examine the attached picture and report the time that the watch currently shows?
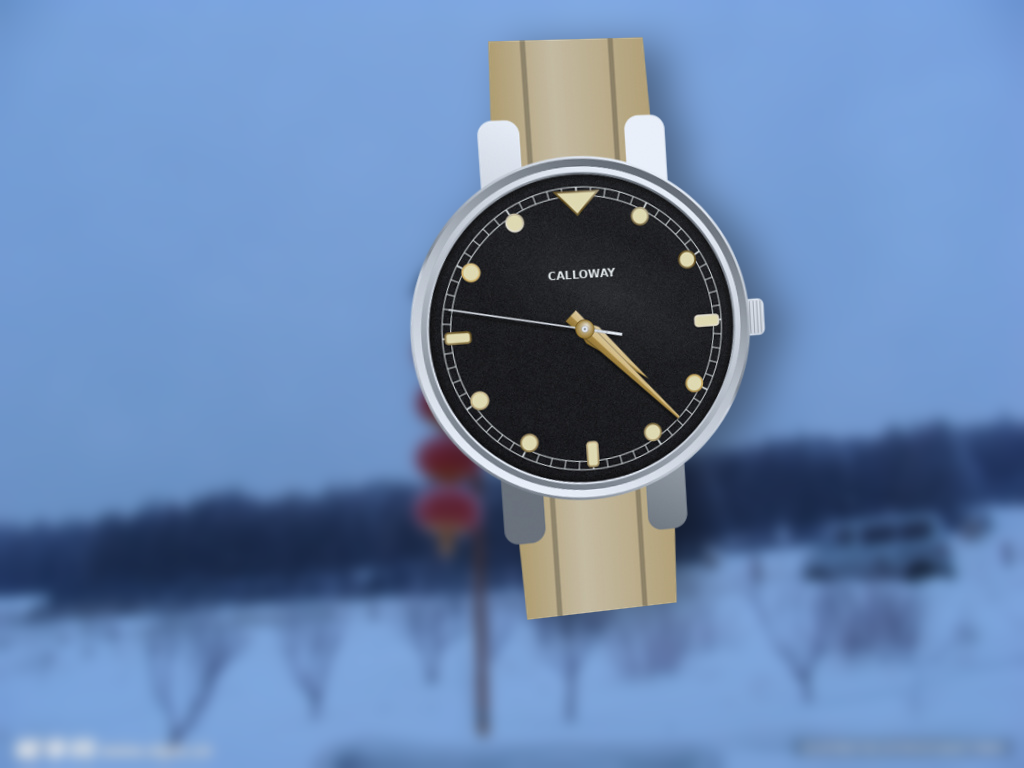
4:22:47
